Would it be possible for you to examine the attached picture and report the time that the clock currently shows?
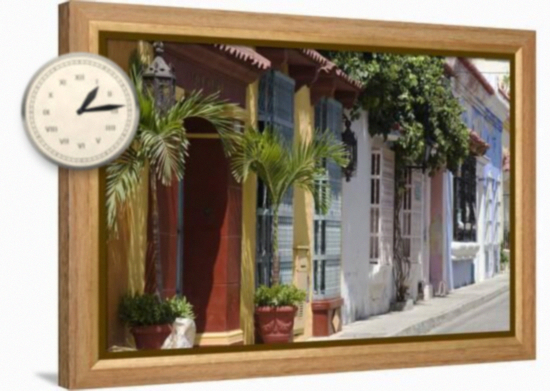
1:14
